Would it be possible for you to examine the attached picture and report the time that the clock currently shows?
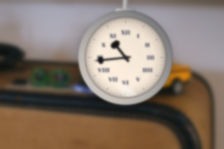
10:44
